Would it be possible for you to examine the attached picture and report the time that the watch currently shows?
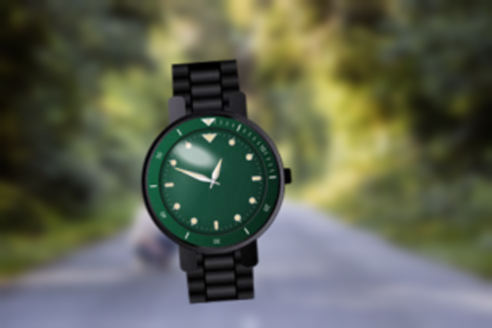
12:49
